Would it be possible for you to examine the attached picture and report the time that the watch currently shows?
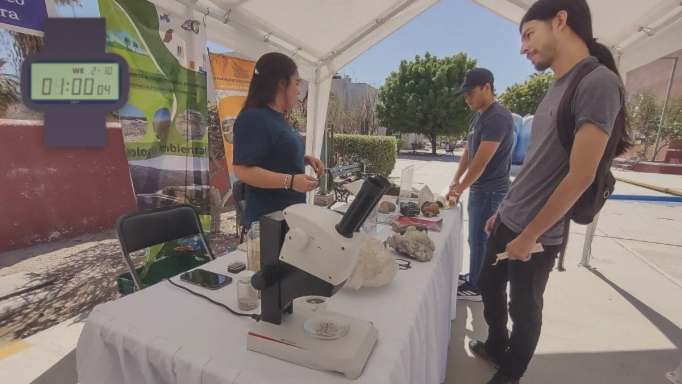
1:00:04
